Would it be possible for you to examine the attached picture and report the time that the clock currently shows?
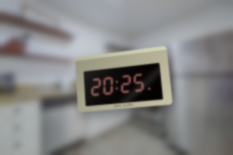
20:25
